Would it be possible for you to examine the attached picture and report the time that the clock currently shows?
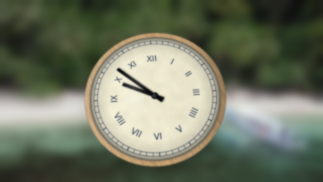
9:52
